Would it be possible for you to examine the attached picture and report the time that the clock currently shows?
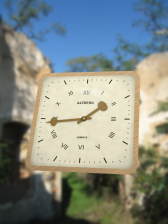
1:44
